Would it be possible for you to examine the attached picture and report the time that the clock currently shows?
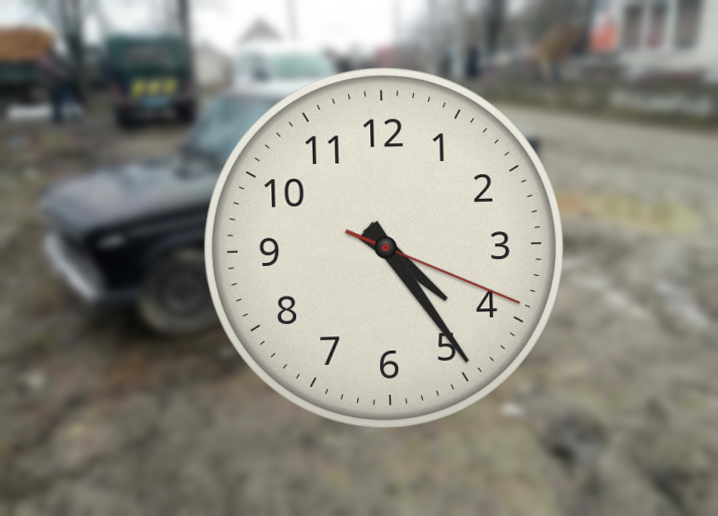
4:24:19
